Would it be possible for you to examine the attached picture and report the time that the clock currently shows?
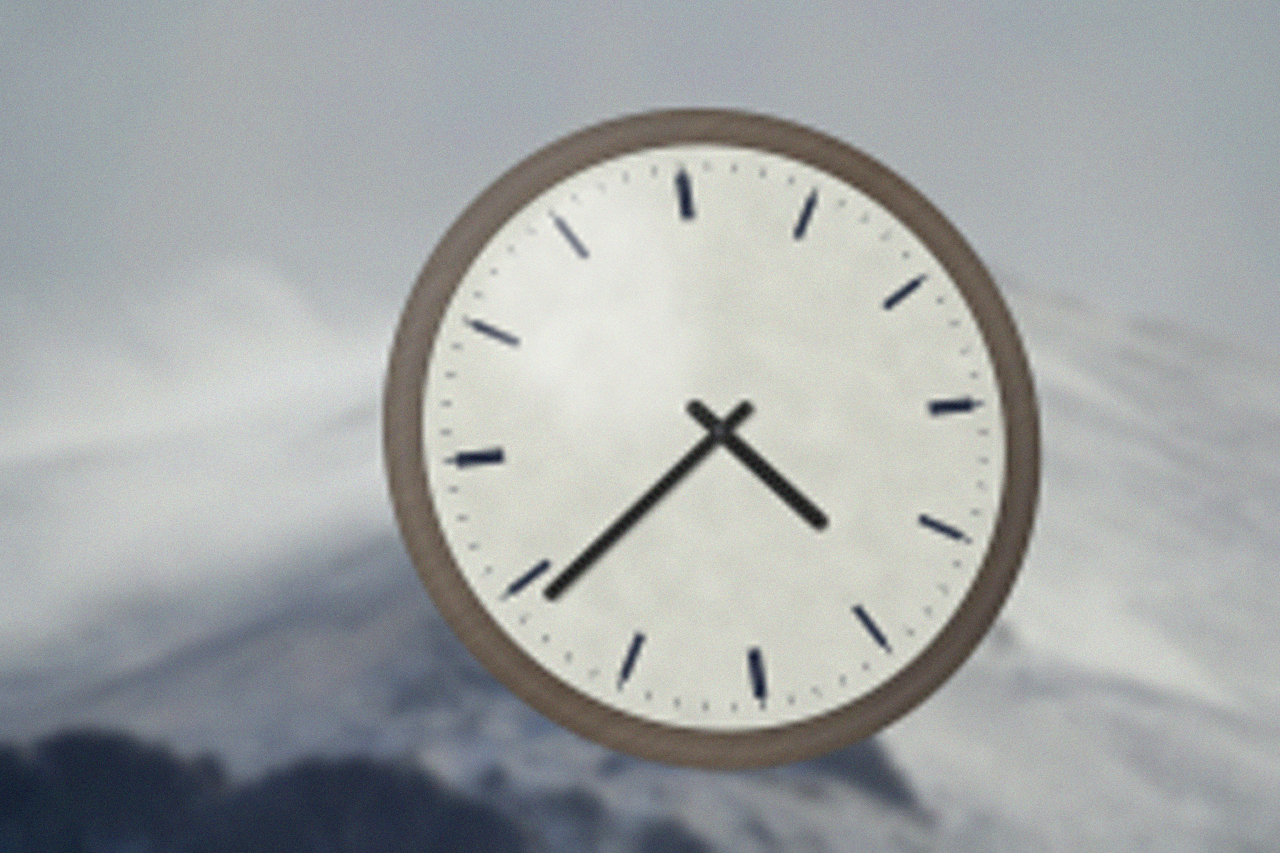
4:39
